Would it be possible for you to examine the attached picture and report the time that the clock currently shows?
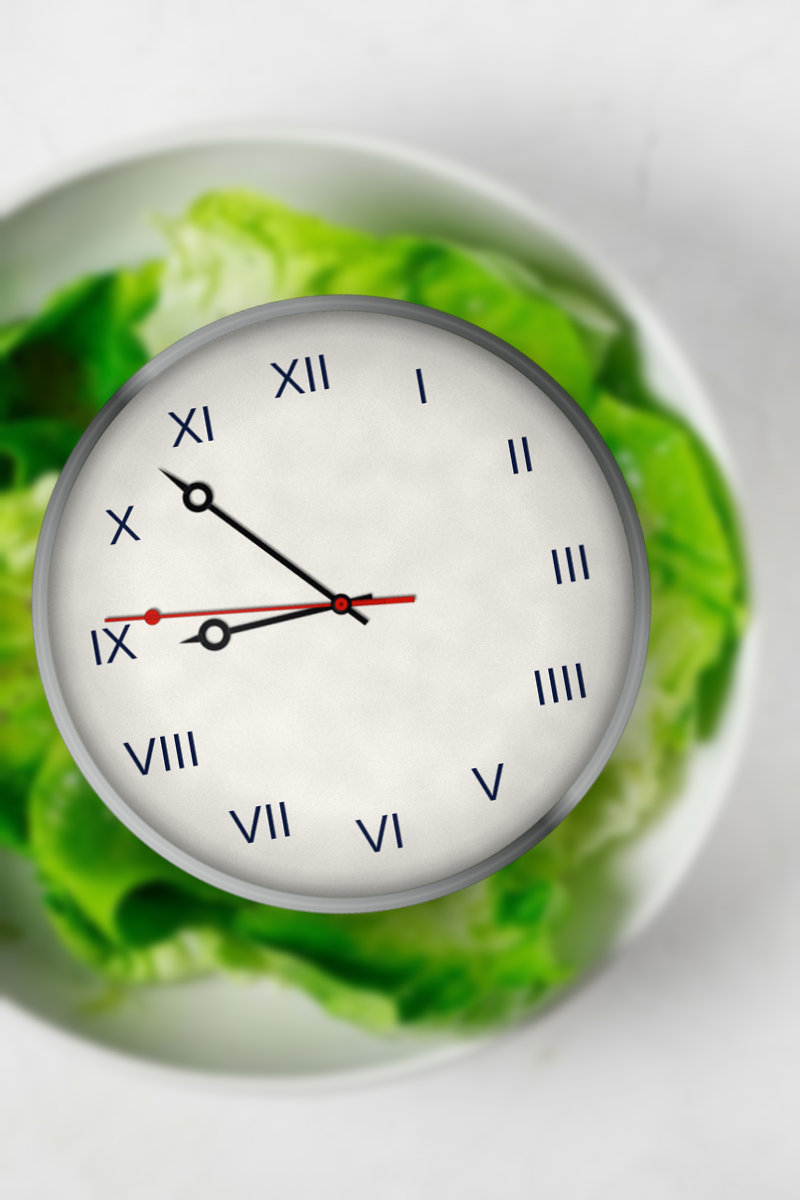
8:52:46
